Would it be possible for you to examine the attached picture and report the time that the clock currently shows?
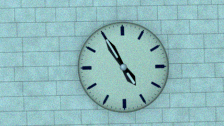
4:55
